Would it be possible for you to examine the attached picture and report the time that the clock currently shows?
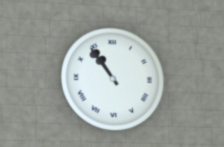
10:54
